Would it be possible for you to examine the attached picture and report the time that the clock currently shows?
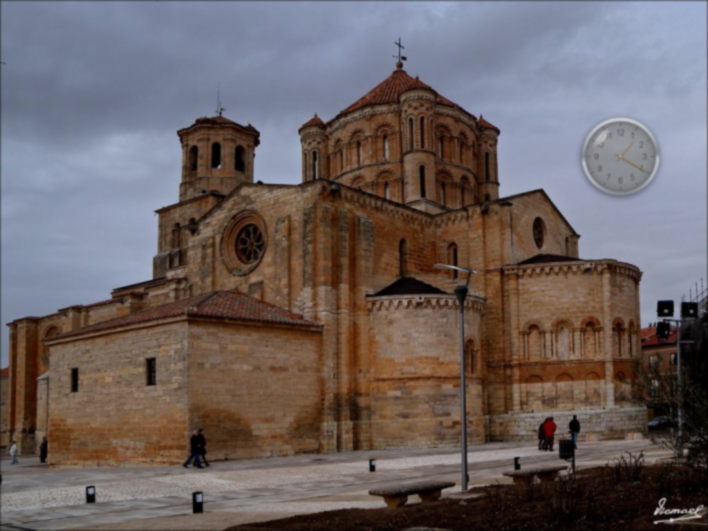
1:20
